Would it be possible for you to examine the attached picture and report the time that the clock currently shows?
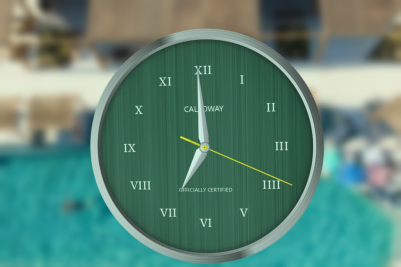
6:59:19
